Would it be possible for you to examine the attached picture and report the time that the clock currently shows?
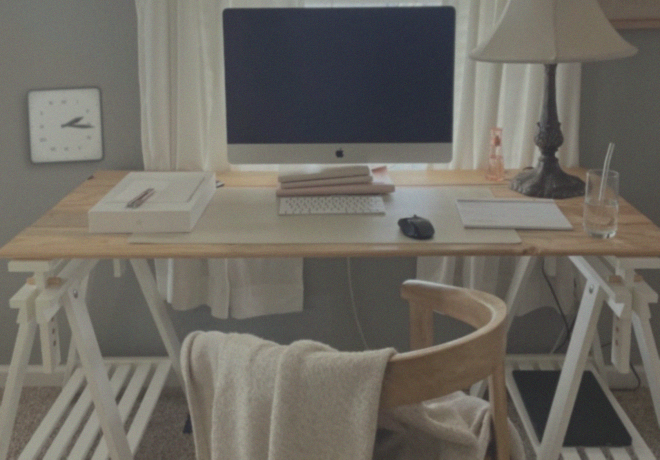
2:16
